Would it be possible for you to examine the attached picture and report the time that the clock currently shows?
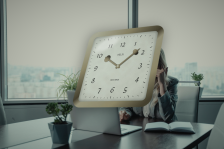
10:08
